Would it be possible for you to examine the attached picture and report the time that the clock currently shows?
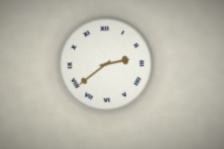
2:39
